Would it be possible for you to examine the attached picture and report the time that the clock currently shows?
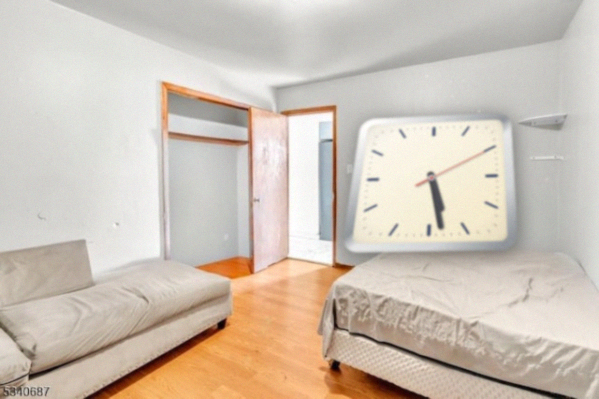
5:28:10
